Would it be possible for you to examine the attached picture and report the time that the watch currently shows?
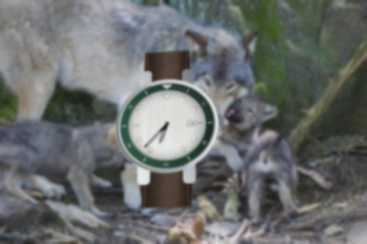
6:37
